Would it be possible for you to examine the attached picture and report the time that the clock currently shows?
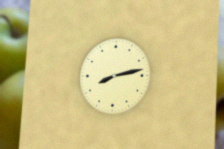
8:13
